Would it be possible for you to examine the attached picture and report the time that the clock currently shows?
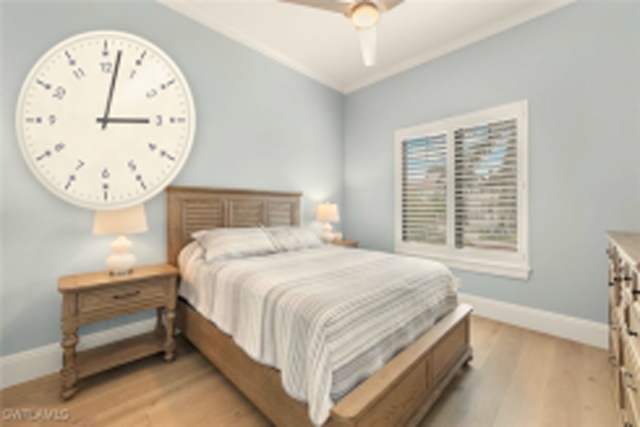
3:02
